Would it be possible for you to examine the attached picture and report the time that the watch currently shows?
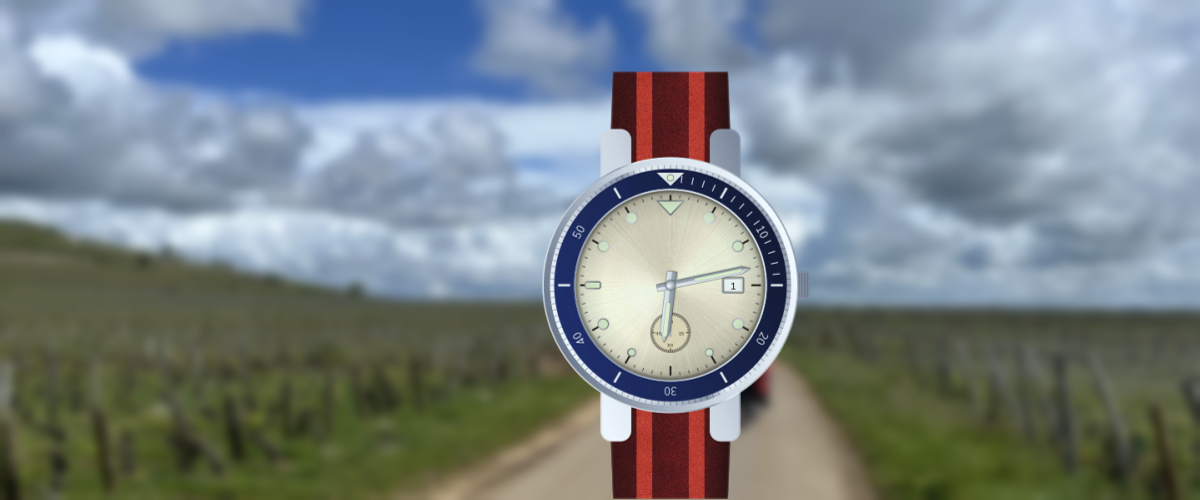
6:13
